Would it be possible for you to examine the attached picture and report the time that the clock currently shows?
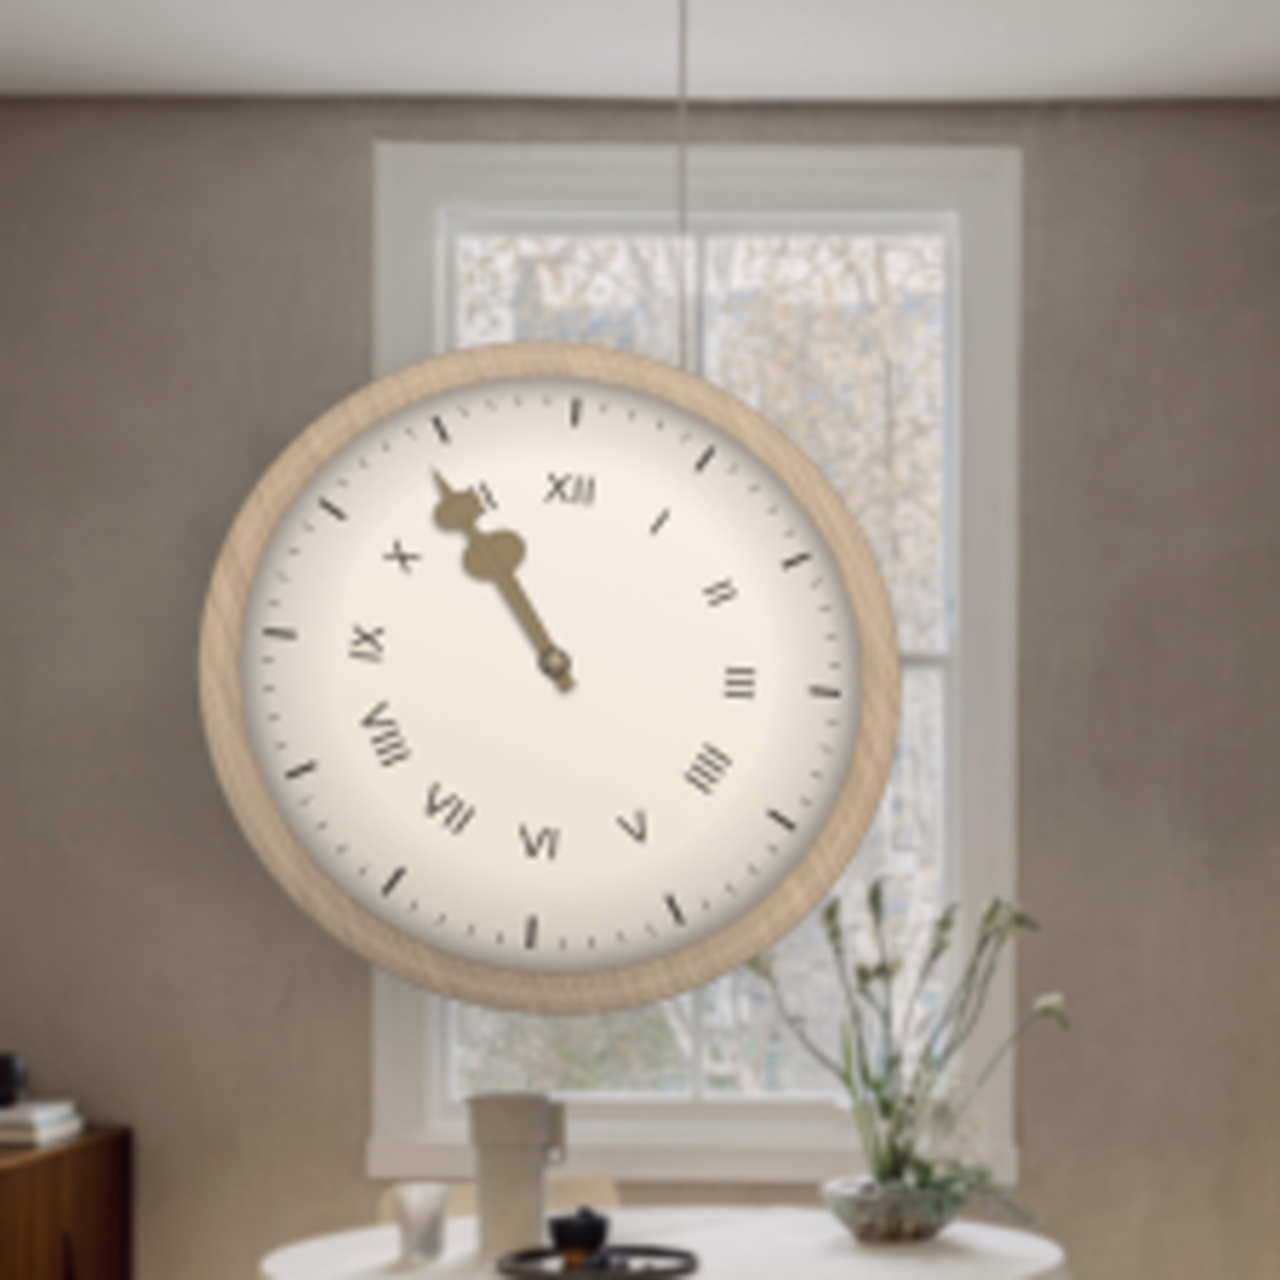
10:54
